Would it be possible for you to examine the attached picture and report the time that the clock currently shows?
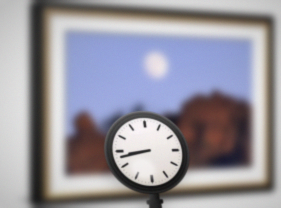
8:43
